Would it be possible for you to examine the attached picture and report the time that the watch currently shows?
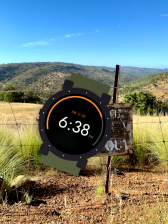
6:38
